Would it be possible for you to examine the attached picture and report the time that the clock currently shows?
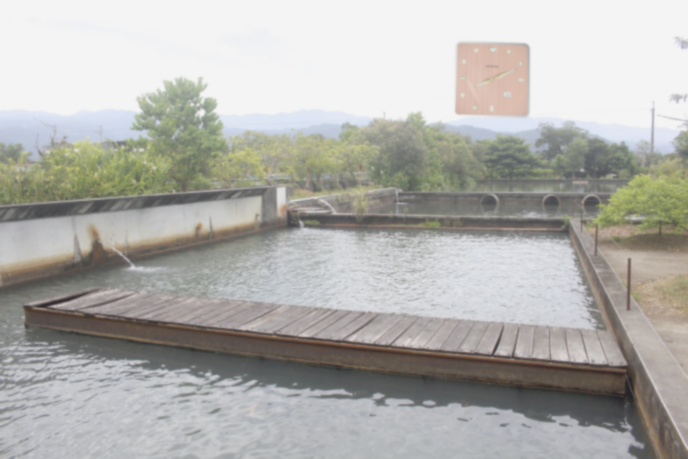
8:11
